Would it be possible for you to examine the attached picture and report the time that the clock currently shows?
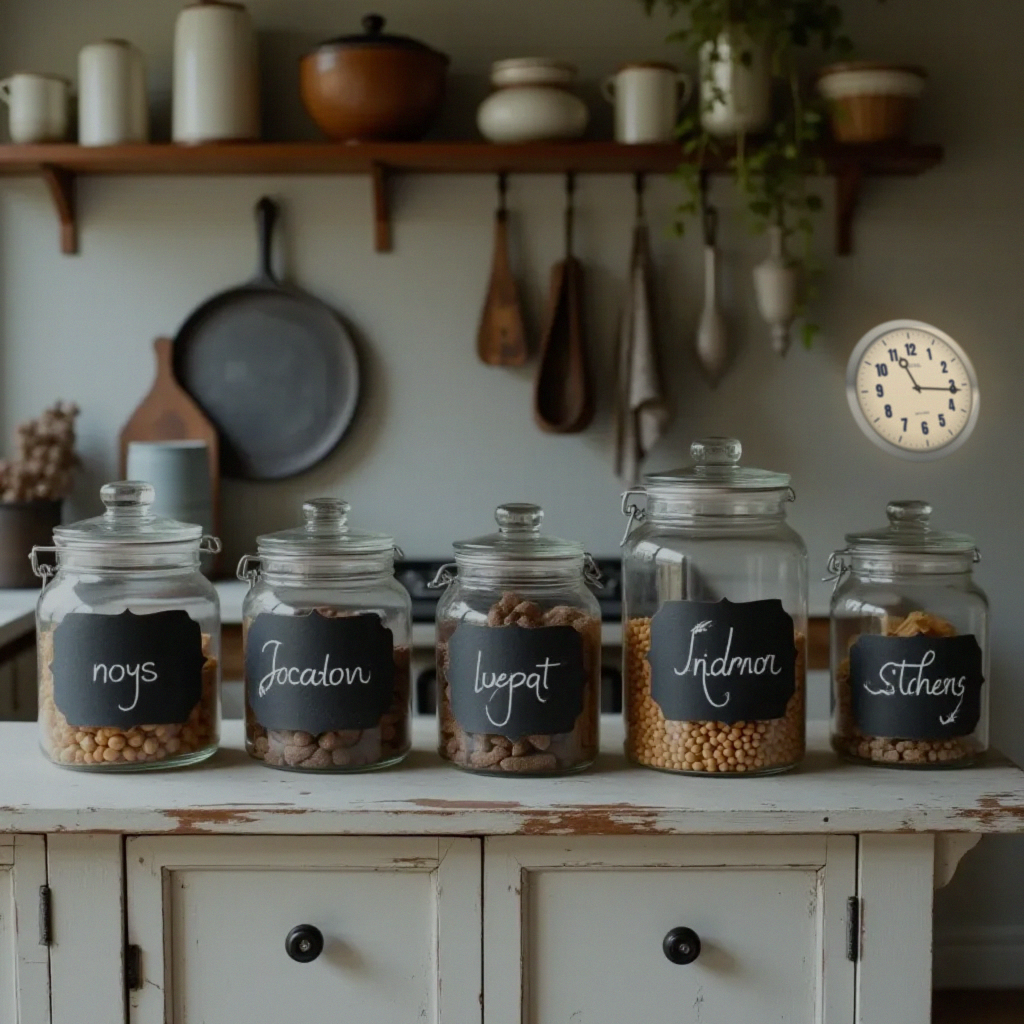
11:16
